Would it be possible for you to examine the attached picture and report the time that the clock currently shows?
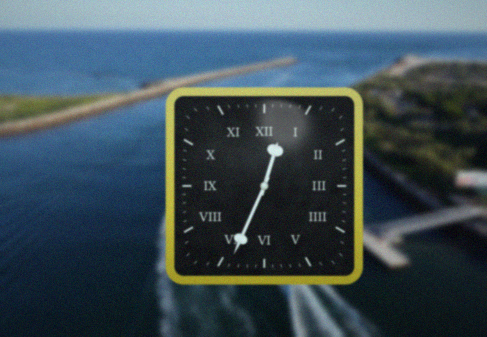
12:34
